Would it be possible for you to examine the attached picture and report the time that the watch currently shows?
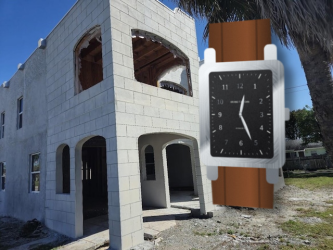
12:26
